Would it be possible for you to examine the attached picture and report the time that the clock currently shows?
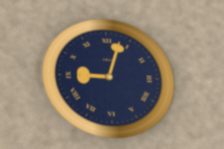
9:03
